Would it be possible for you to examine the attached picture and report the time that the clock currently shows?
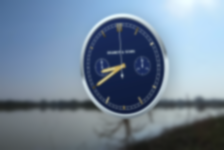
8:40
